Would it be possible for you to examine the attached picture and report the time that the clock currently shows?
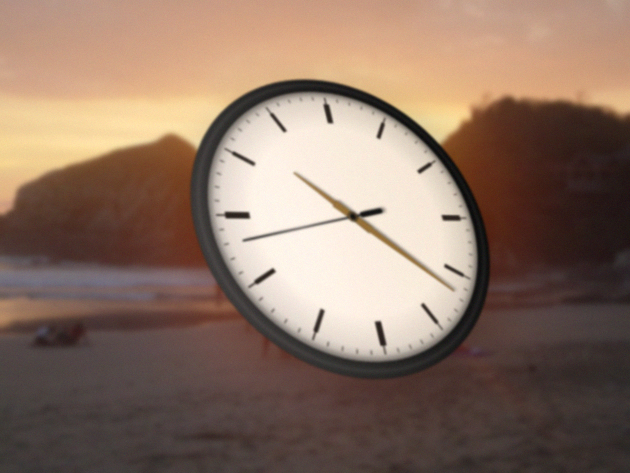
10:21:43
